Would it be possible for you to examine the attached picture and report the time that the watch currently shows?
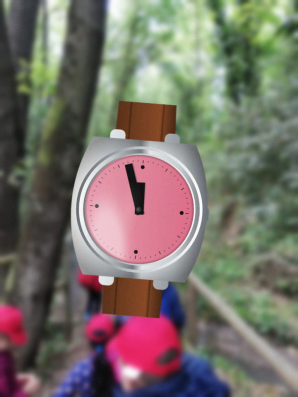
11:57
